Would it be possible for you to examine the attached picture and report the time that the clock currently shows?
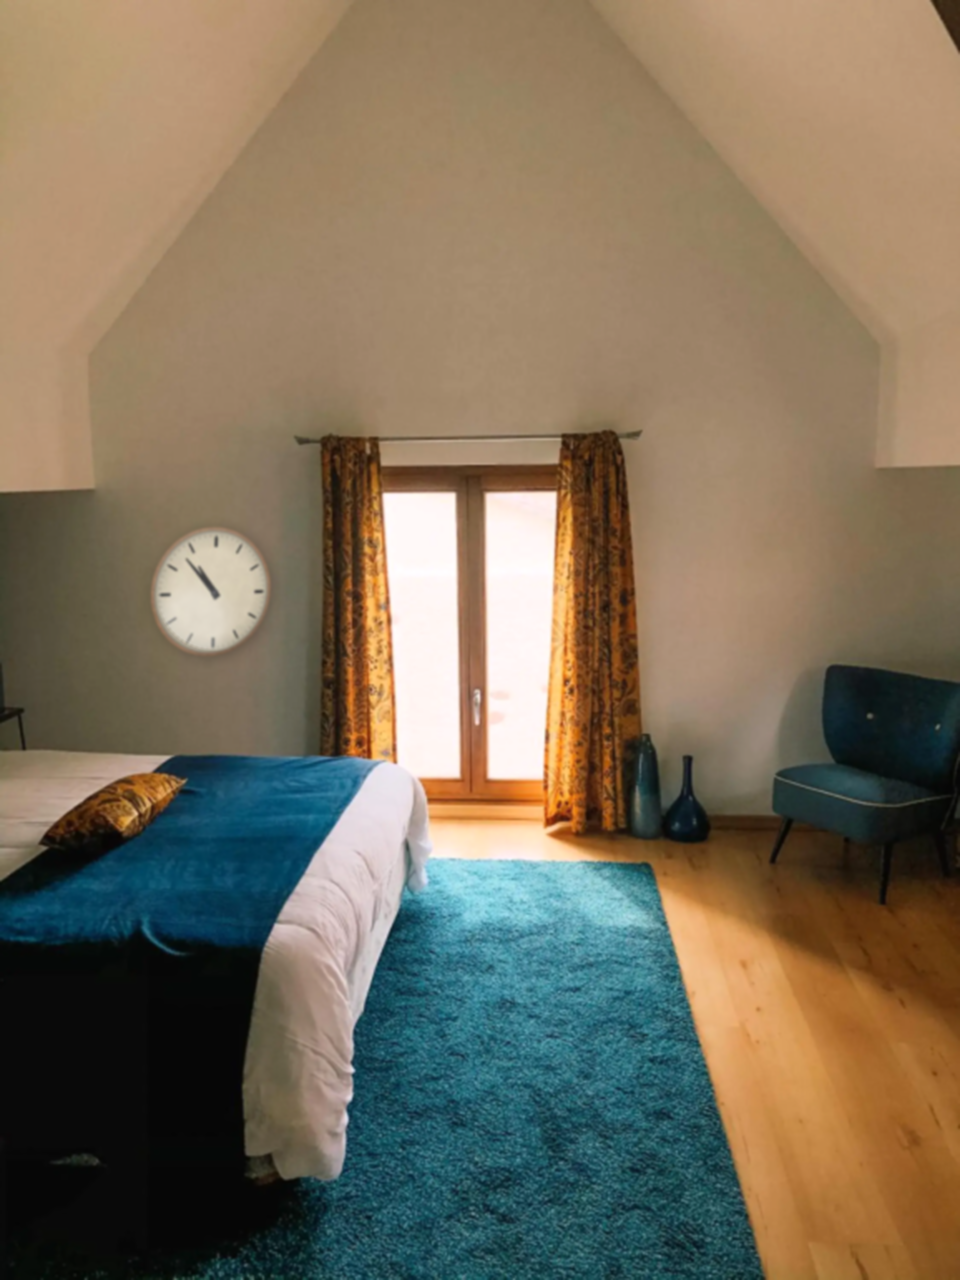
10:53
